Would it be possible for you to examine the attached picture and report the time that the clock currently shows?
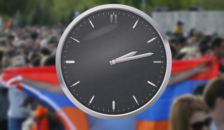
2:13
